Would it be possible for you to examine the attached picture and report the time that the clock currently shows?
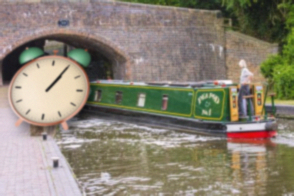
1:05
